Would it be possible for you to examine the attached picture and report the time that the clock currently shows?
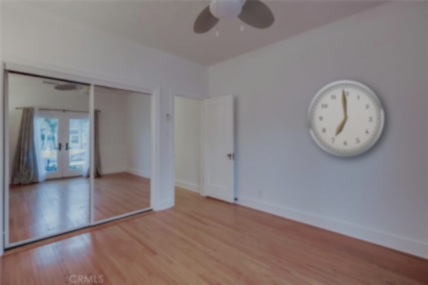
6:59
